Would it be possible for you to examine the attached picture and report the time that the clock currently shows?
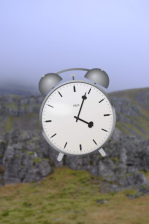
4:04
